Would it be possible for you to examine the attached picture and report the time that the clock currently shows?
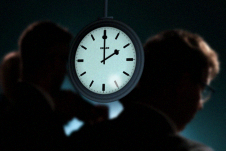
2:00
